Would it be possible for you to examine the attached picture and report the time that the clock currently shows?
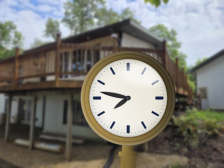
7:47
